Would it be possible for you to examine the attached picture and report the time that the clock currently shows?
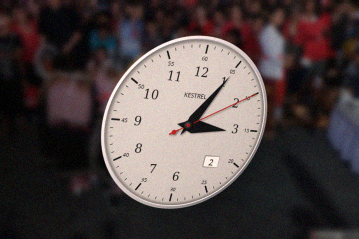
3:05:10
